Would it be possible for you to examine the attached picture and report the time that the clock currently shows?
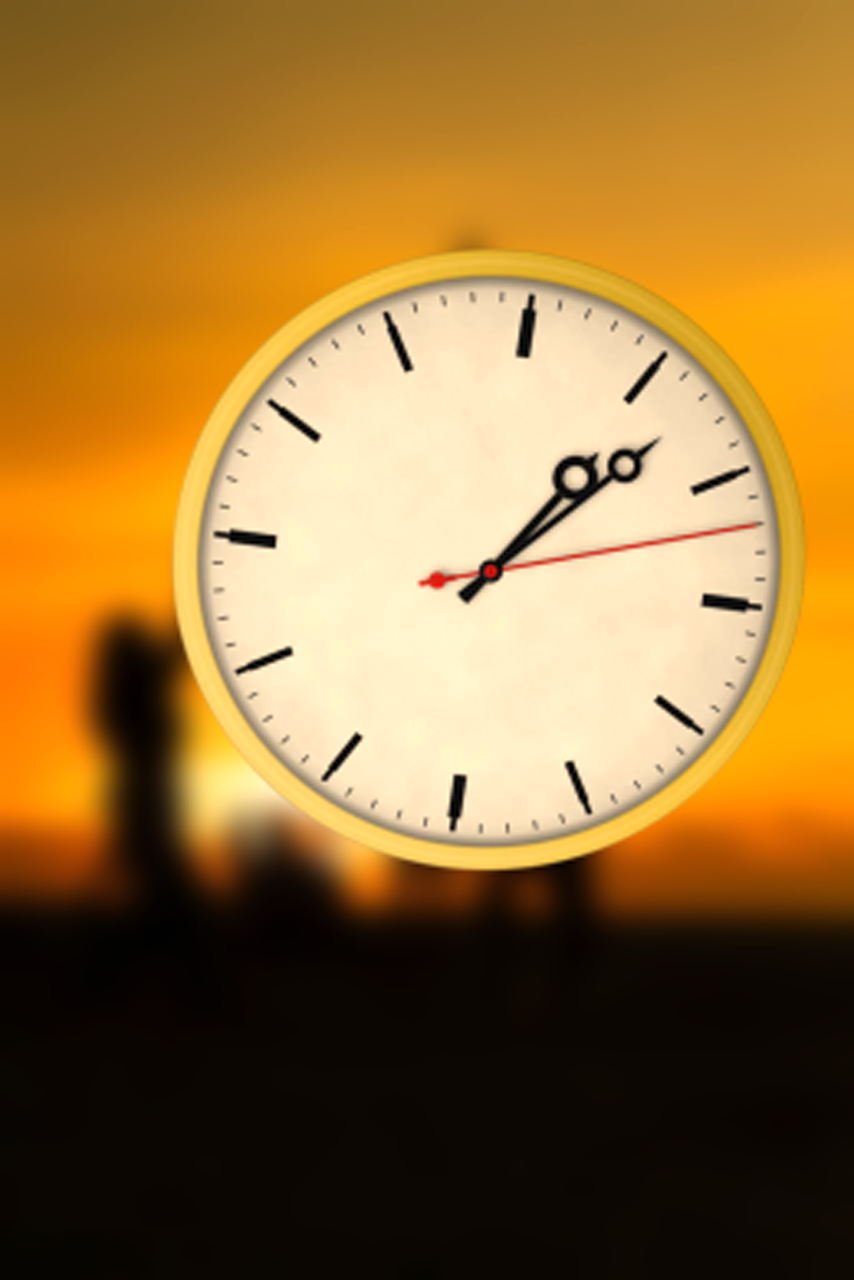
1:07:12
